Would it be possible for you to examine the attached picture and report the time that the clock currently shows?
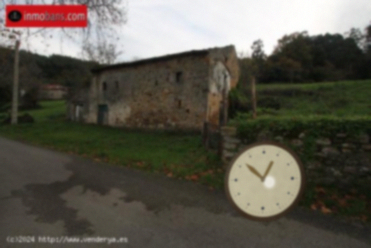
12:52
